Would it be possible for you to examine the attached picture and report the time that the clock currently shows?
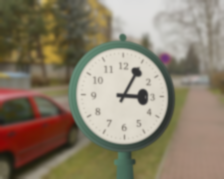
3:05
